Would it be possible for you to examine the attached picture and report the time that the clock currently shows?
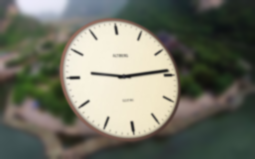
9:14
